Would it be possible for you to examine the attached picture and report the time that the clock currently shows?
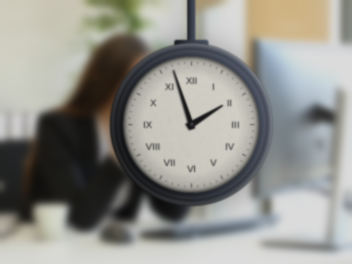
1:57
